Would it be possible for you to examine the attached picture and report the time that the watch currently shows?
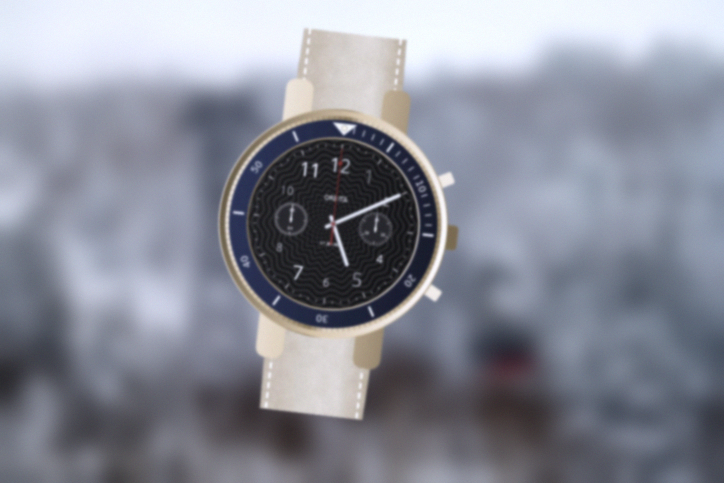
5:10
